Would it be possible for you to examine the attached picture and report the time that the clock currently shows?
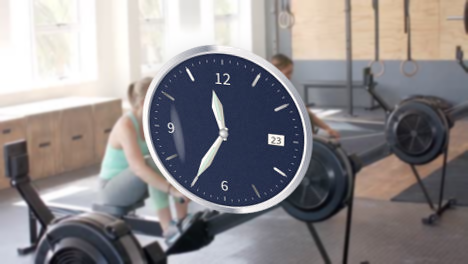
11:35
